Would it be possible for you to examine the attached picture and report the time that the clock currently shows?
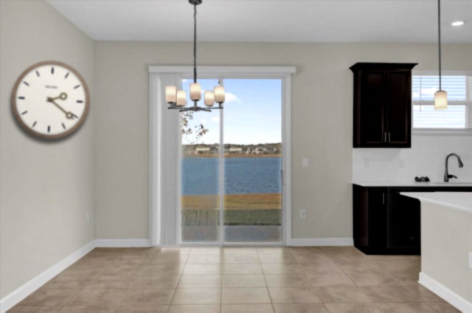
2:21
